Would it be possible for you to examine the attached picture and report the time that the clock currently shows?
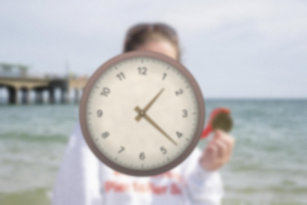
1:22
